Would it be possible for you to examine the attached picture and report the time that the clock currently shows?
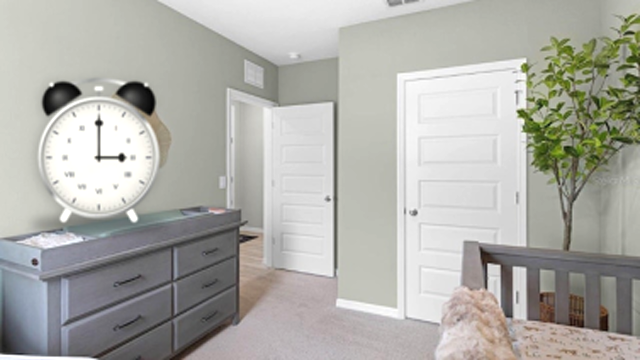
3:00
